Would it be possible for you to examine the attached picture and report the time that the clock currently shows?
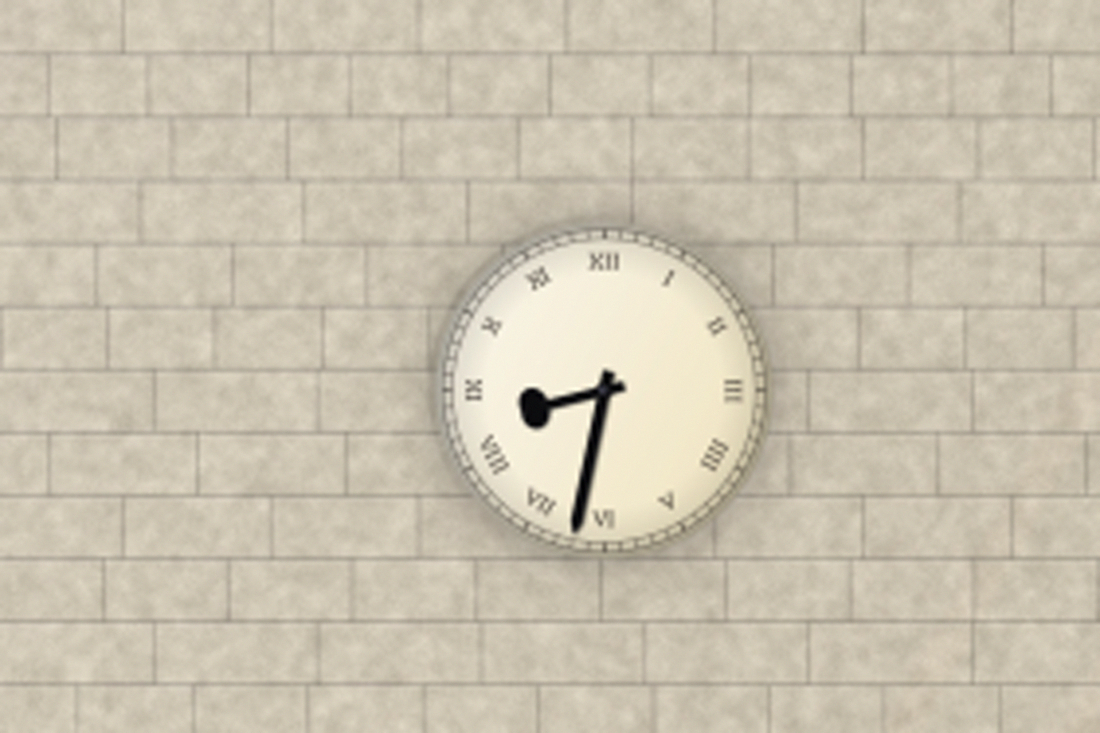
8:32
